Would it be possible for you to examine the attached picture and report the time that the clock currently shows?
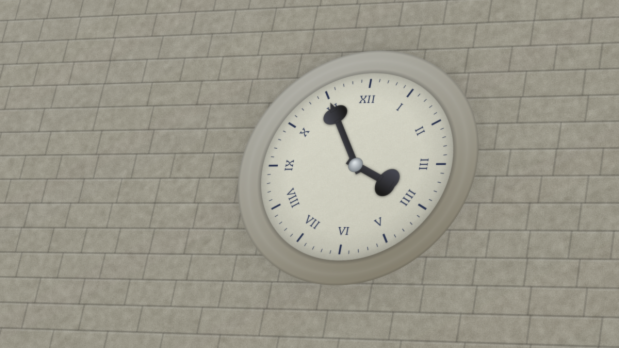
3:55
